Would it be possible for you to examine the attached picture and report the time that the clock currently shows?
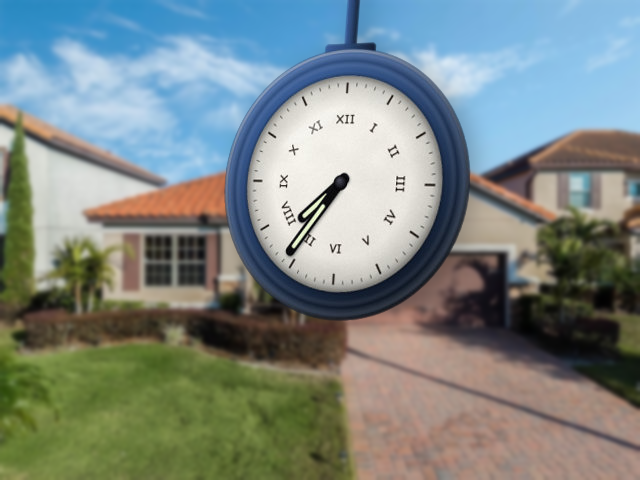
7:36
